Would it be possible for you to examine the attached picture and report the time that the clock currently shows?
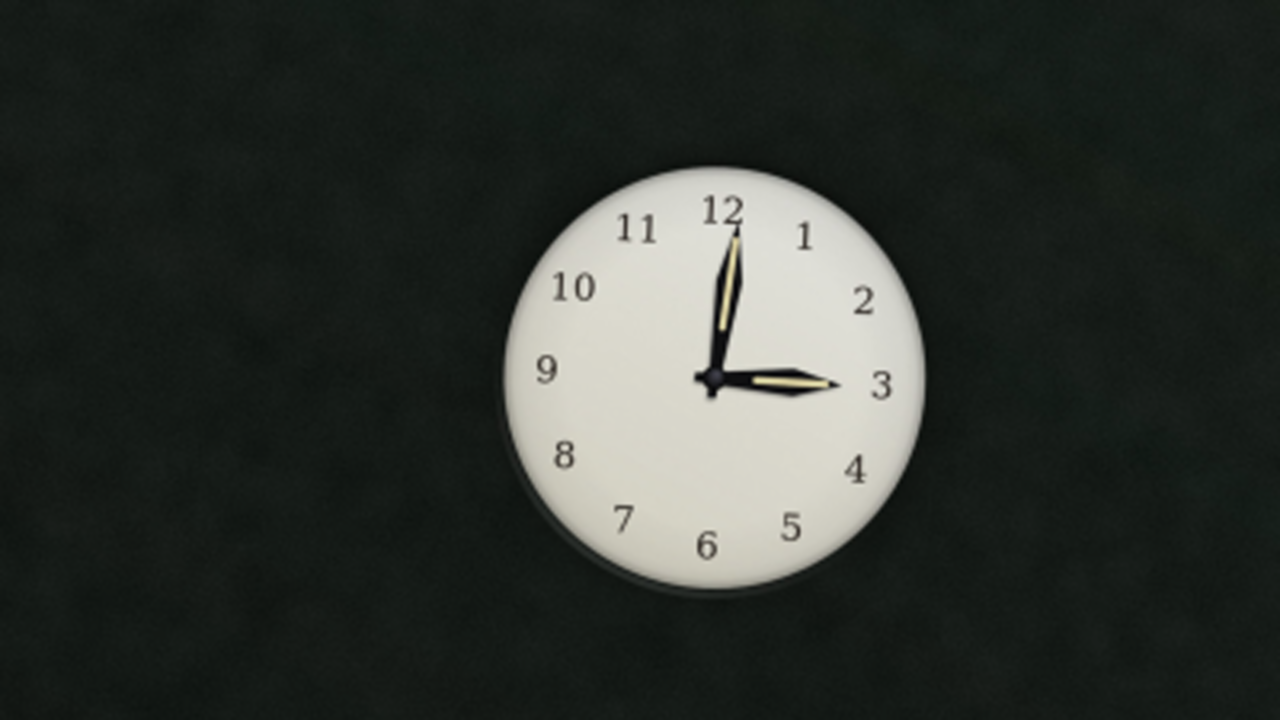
3:01
